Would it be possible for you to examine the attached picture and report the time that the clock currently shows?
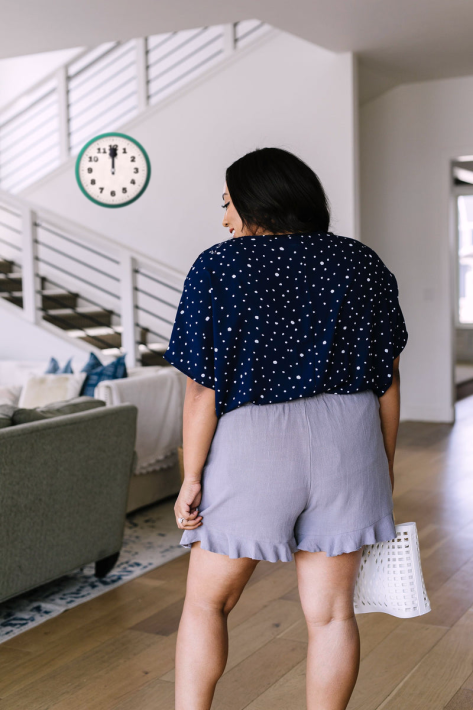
12:00
